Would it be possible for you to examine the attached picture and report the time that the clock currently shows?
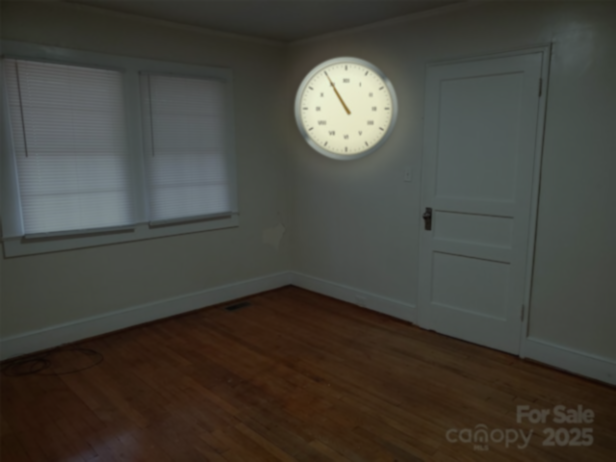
10:55
